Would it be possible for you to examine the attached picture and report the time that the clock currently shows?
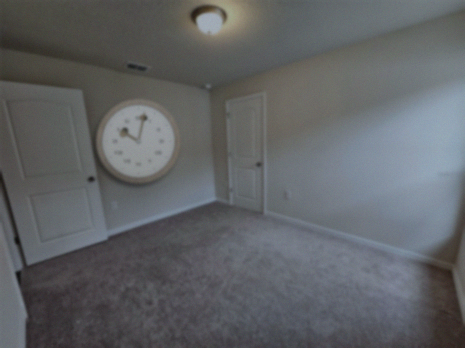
10:02
